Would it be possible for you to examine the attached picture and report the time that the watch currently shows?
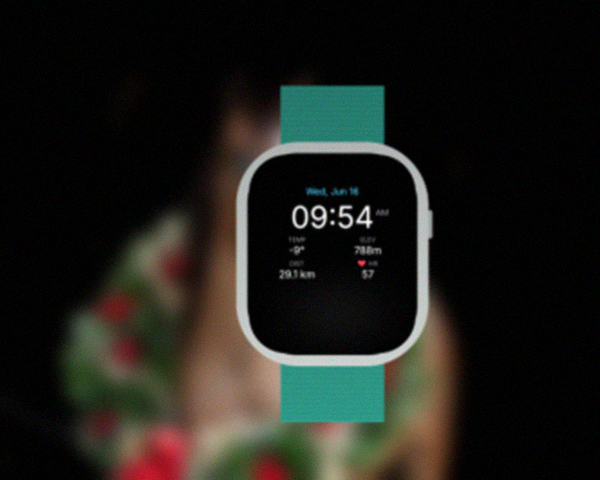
9:54
